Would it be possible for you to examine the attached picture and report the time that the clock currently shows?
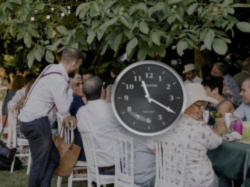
11:20
